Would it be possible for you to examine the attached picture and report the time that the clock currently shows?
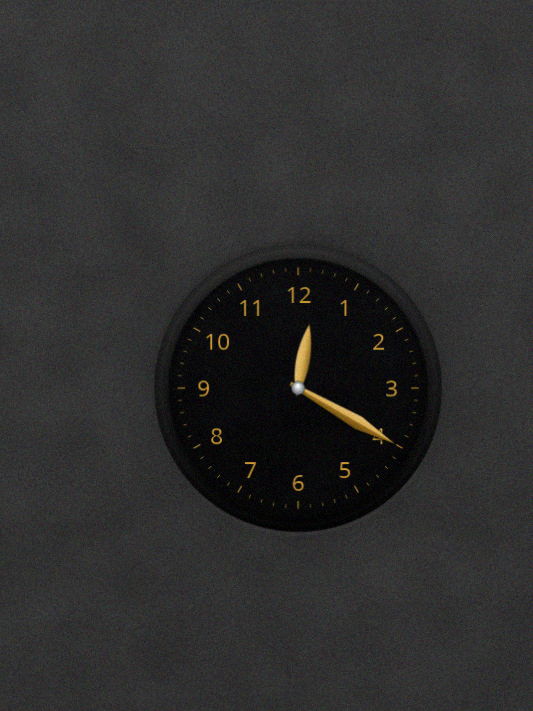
12:20
